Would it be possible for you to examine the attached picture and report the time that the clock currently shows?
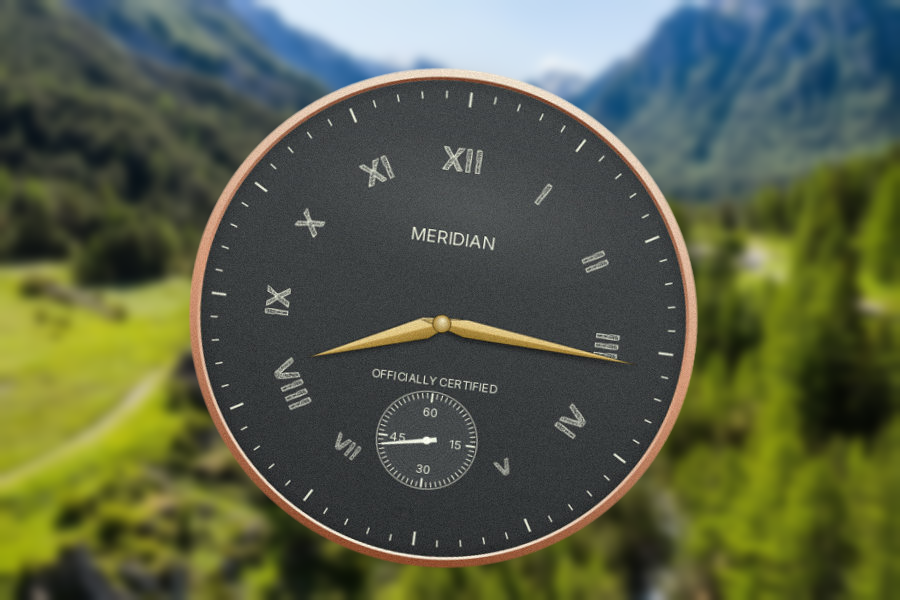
8:15:43
